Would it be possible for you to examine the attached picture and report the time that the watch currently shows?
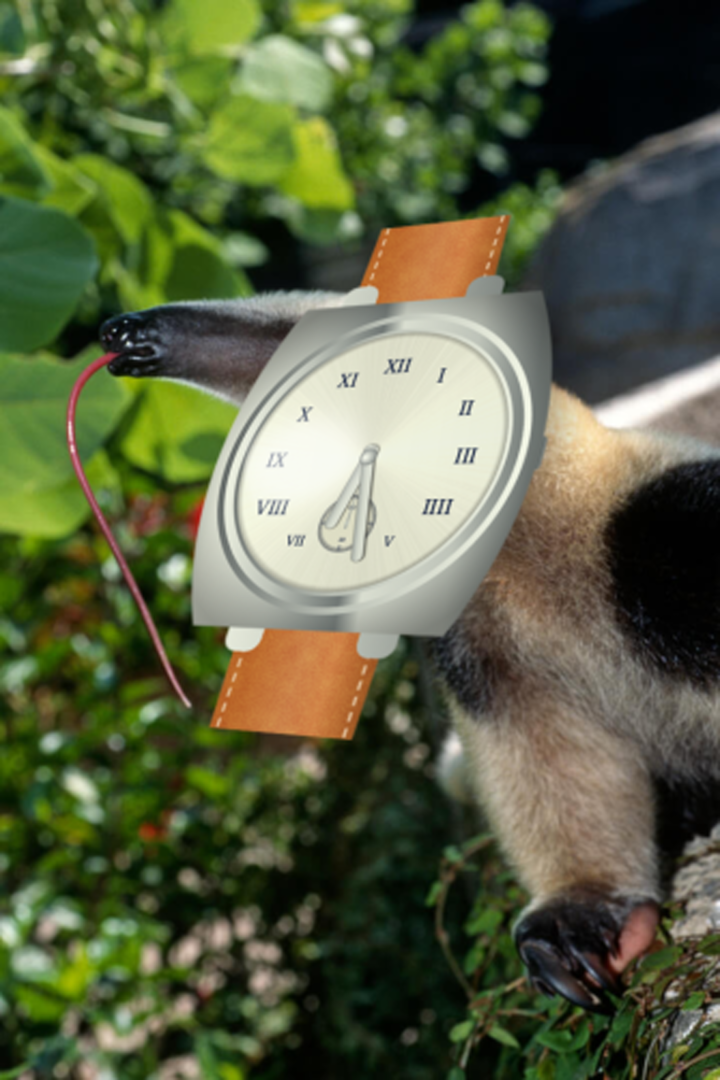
6:28
